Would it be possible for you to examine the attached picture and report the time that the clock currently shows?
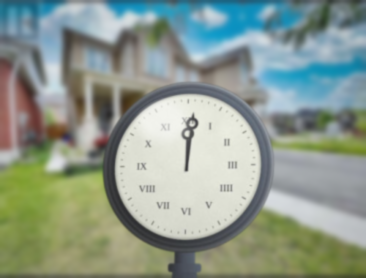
12:01
